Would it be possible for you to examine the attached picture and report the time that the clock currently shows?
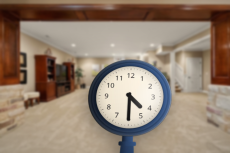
4:30
